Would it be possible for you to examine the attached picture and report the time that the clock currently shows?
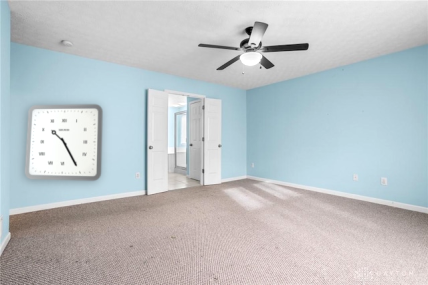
10:25
